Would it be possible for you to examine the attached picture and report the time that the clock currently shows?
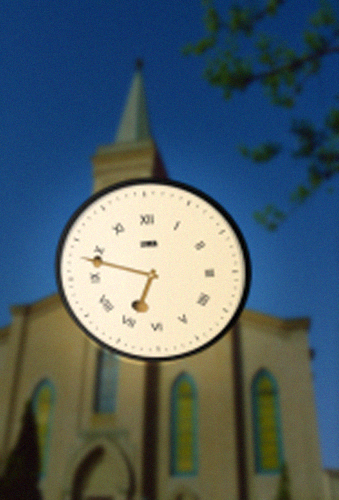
6:48
